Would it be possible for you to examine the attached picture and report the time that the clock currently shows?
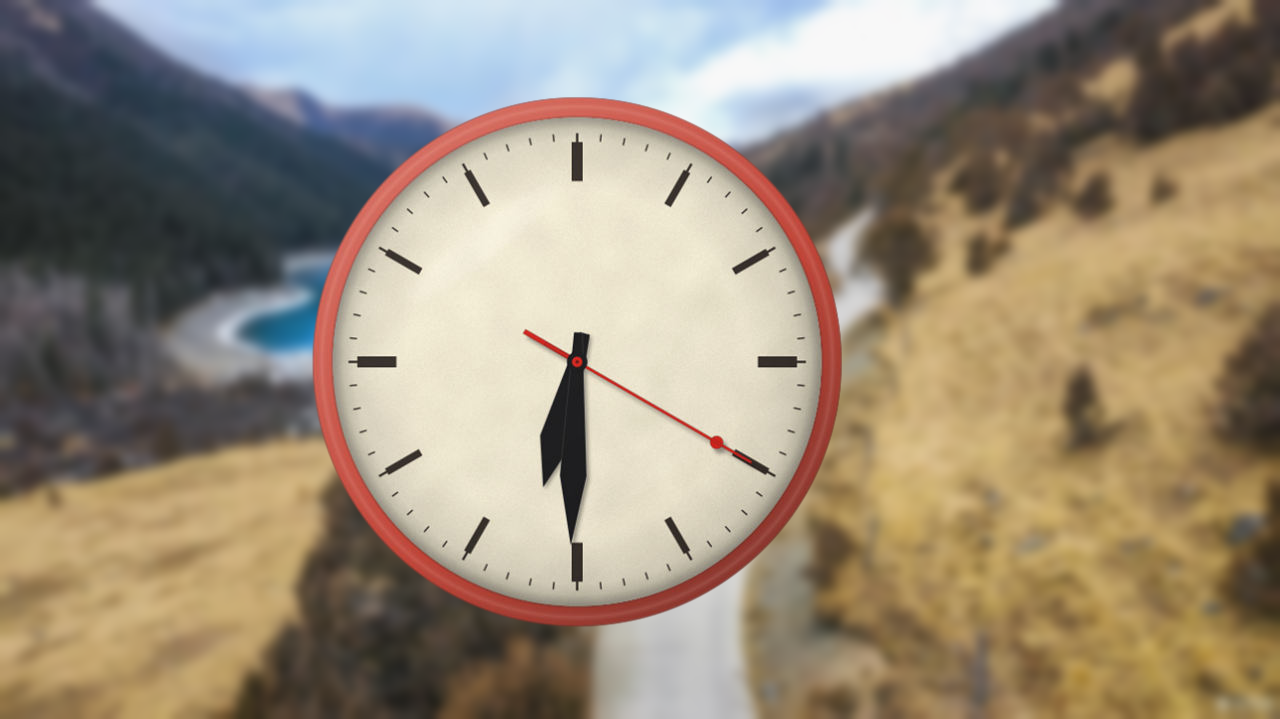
6:30:20
